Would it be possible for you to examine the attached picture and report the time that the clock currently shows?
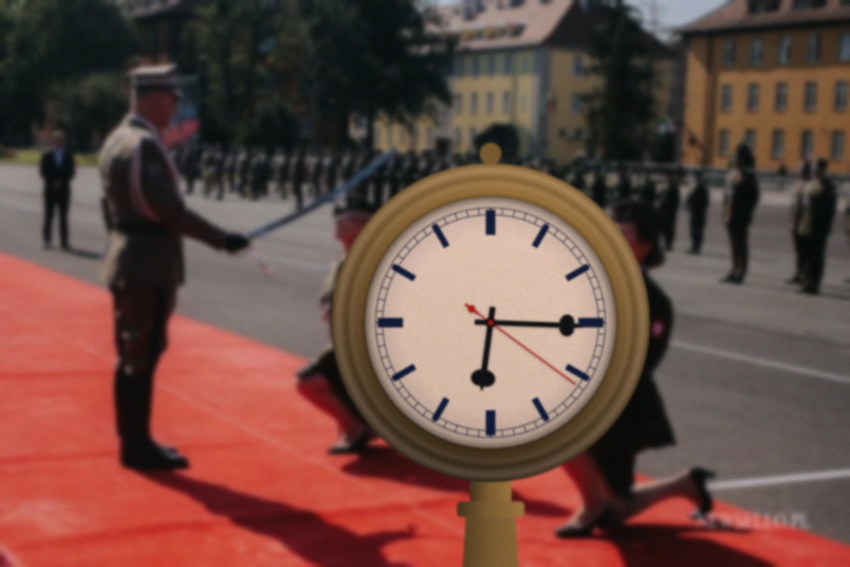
6:15:21
